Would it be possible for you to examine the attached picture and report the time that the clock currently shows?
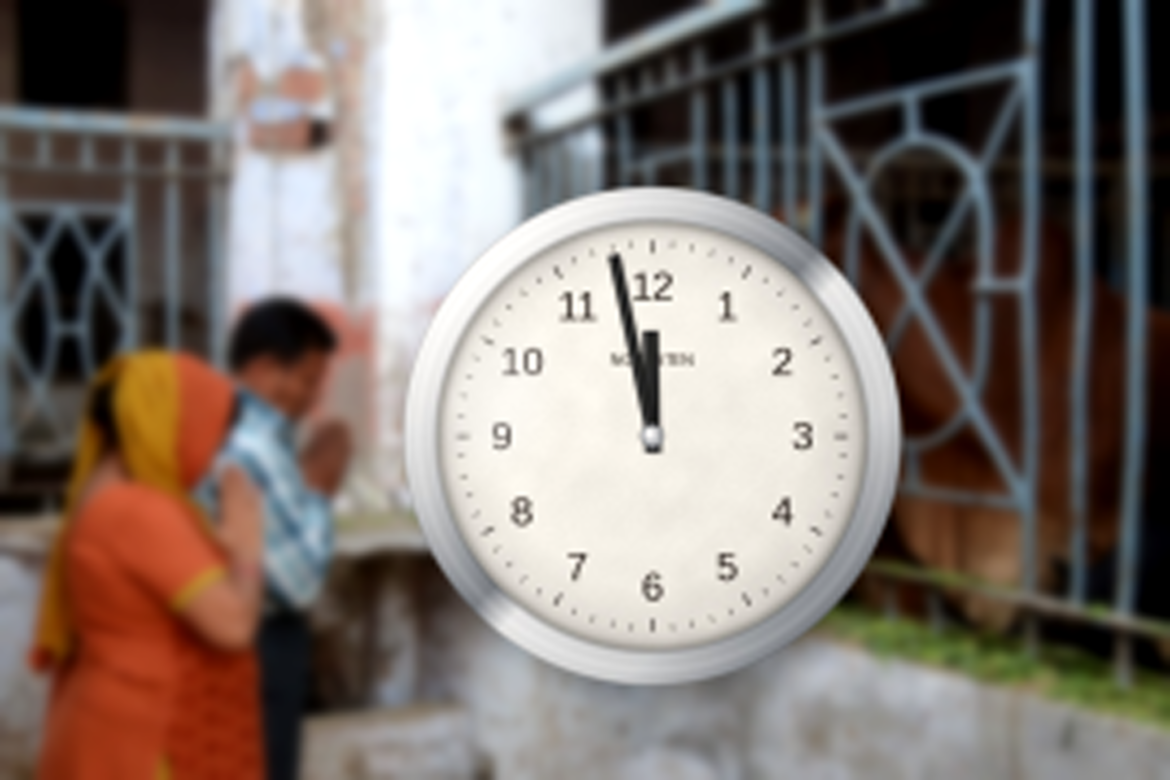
11:58
